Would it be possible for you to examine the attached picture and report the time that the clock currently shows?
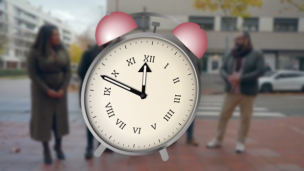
11:48
